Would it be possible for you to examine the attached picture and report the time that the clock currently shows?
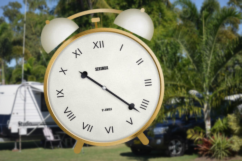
10:22
